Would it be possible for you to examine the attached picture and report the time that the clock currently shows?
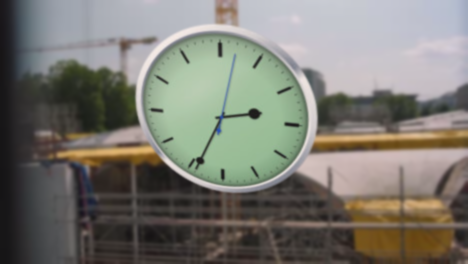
2:34:02
